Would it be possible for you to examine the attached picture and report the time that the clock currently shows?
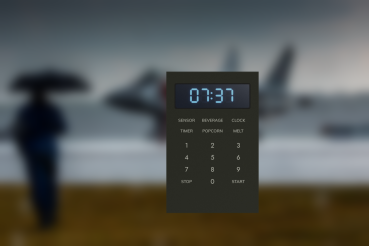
7:37
